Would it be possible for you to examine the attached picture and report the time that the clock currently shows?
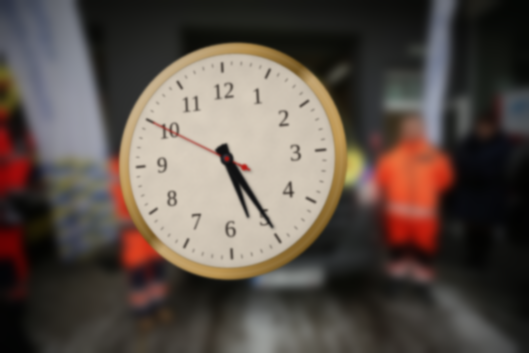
5:24:50
